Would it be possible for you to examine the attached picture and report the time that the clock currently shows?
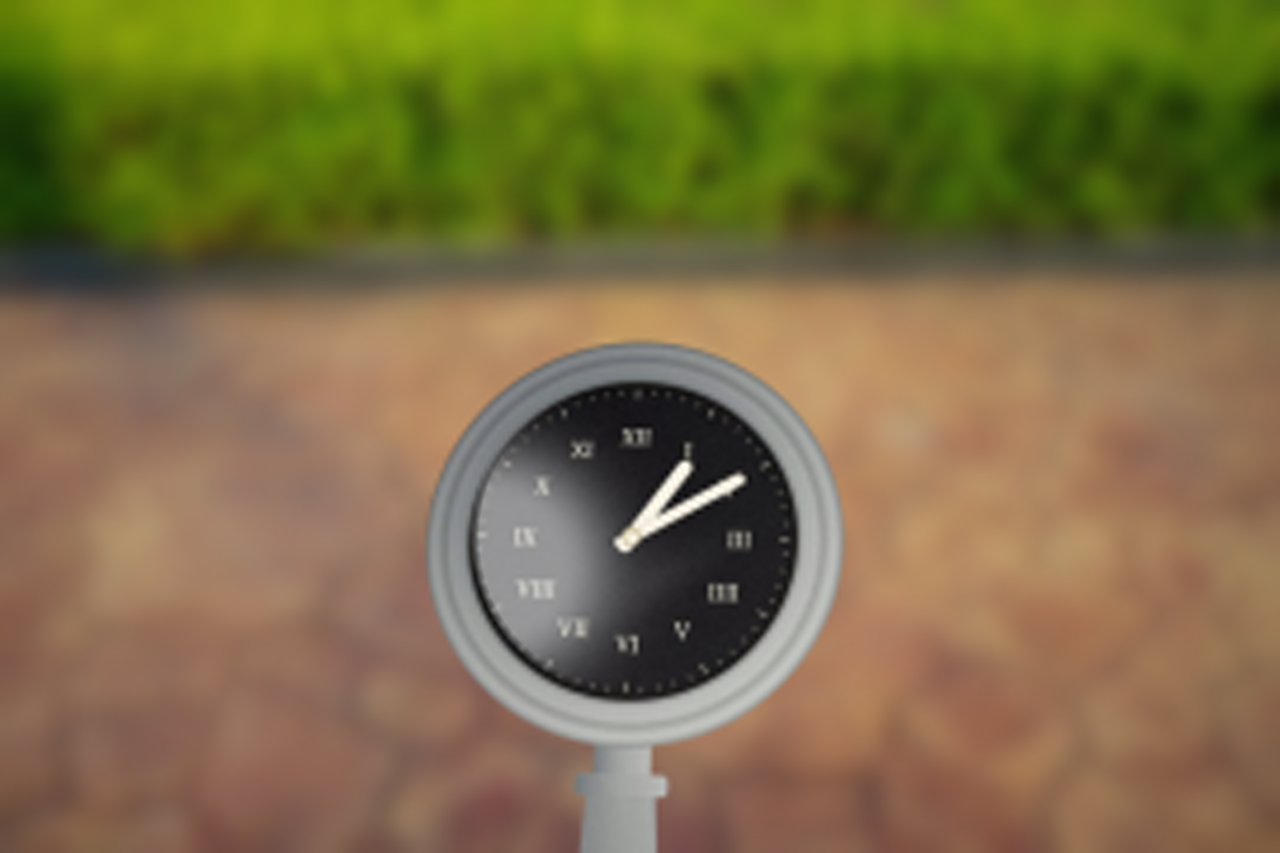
1:10
